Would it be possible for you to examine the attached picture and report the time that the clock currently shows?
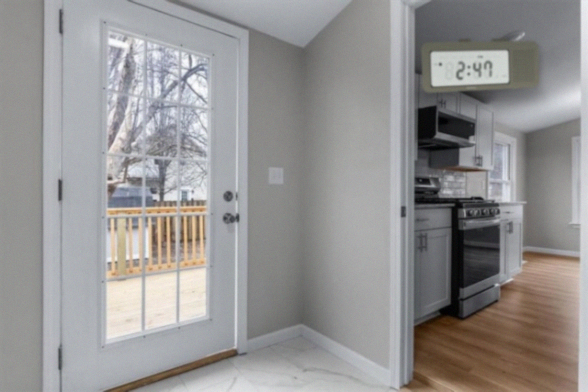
2:47
